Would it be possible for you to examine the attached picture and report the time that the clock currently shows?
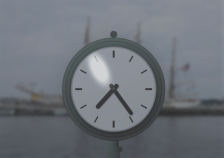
7:24
